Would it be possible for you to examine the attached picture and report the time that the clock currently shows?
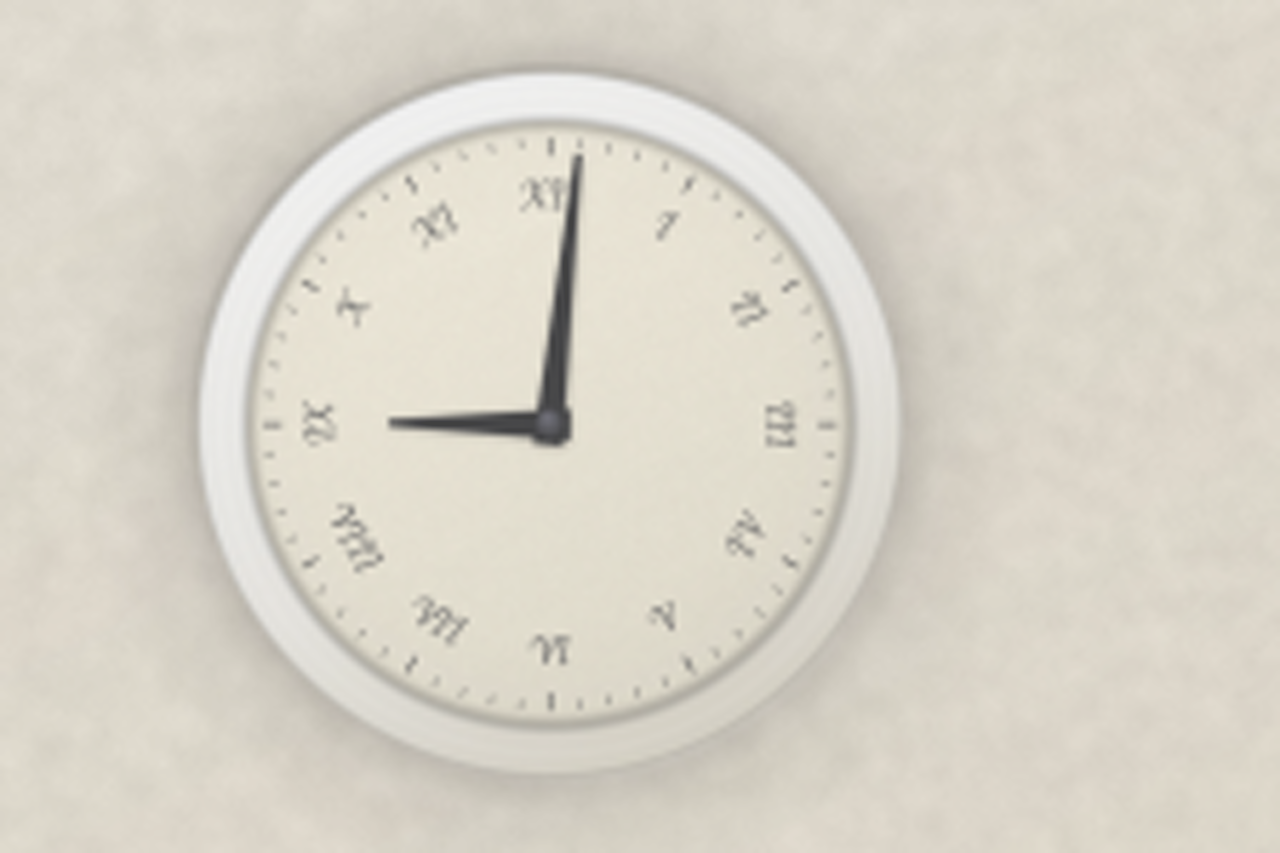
9:01
